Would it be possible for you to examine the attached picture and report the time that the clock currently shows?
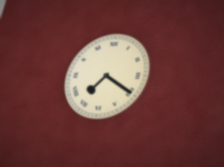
7:20
